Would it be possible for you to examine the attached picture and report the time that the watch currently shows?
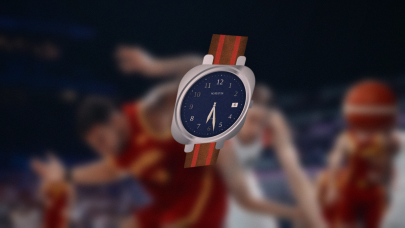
6:28
